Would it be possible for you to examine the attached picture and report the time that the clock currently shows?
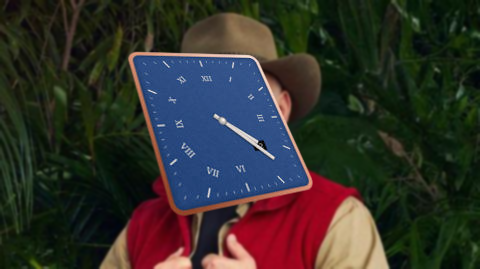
4:23
